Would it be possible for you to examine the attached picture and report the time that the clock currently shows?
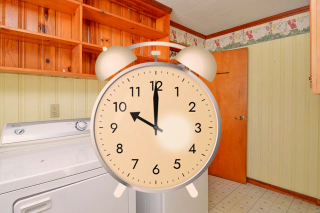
10:00
